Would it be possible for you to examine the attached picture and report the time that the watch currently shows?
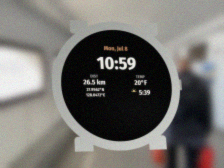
10:59
